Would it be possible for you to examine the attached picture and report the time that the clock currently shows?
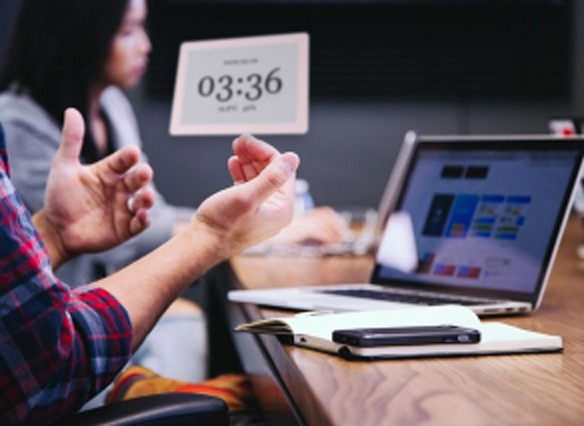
3:36
